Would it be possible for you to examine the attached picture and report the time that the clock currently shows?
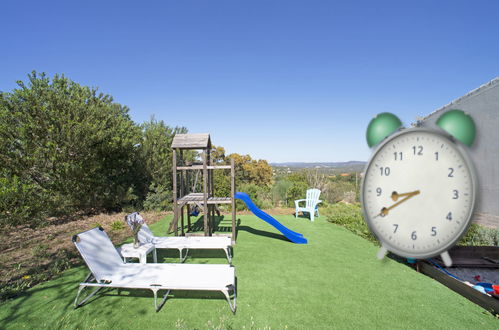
8:40
